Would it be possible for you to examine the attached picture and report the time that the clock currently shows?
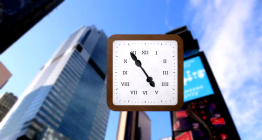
4:54
